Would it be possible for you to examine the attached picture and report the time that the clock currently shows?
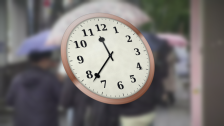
11:38
